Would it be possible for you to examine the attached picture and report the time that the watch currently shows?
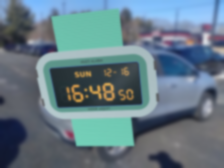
16:48
